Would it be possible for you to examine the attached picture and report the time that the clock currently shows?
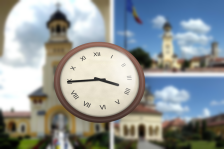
3:45
